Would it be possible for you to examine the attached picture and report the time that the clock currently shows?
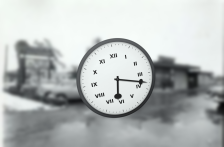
6:18
